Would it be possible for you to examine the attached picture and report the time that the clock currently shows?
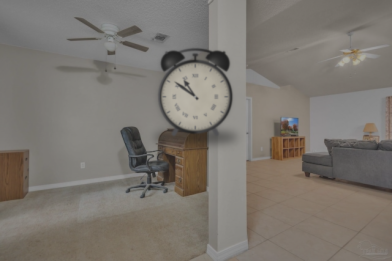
10:51
